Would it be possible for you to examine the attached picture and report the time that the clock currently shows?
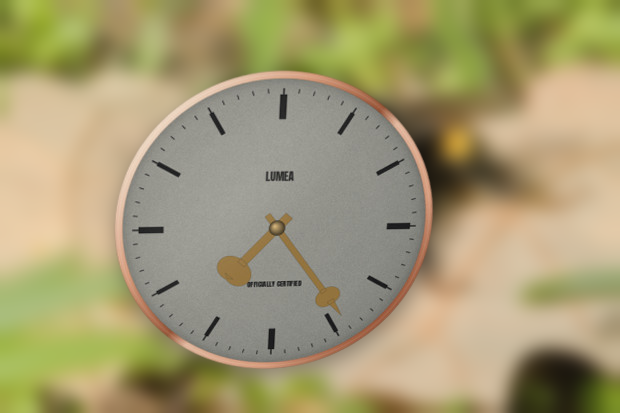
7:24
